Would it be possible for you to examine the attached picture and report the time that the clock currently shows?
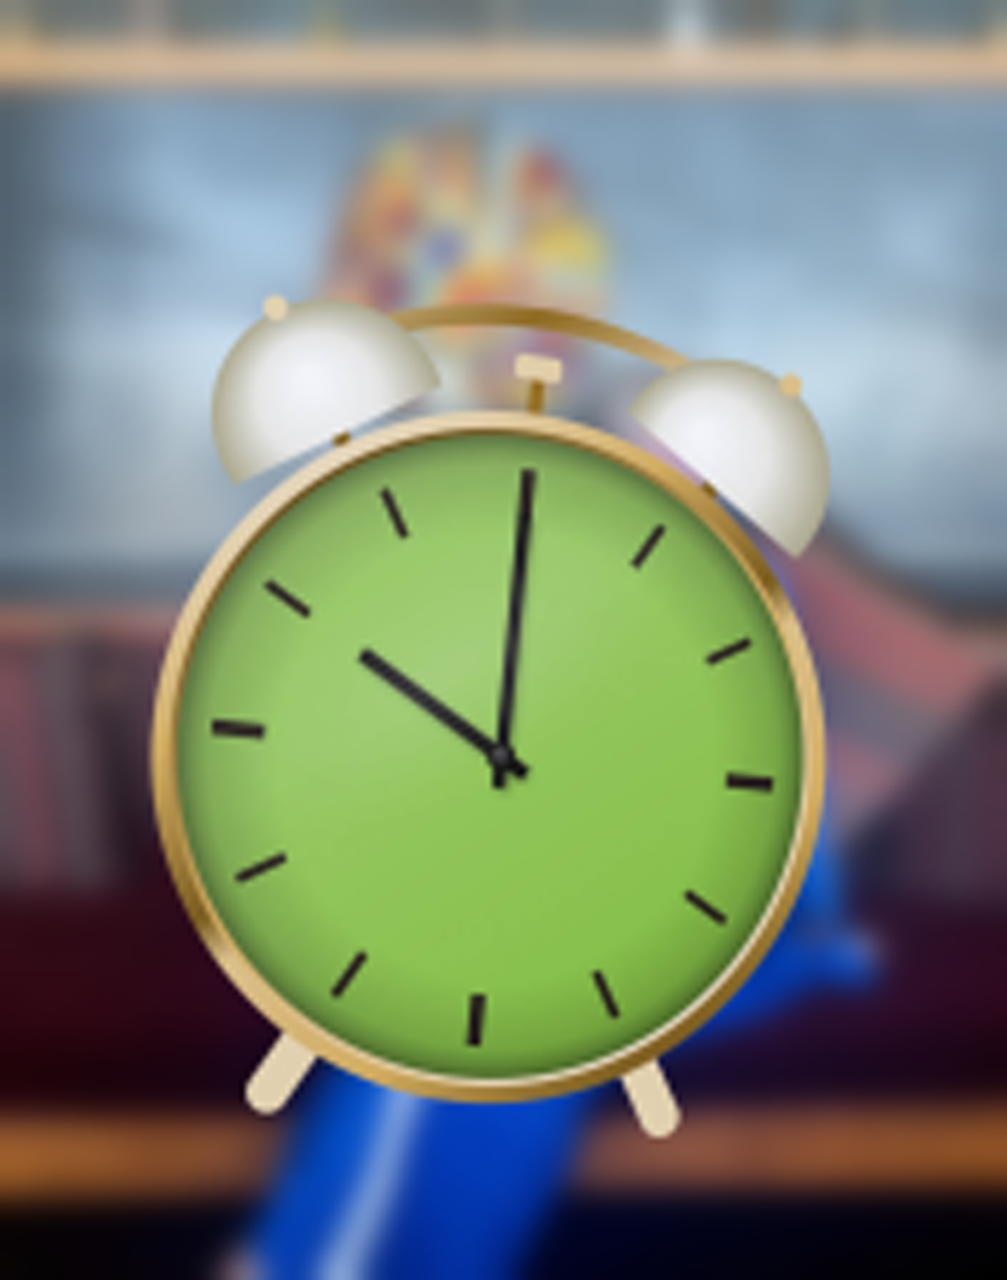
10:00
